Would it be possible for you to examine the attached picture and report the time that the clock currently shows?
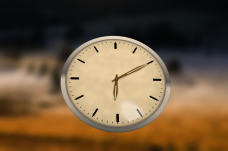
6:10
